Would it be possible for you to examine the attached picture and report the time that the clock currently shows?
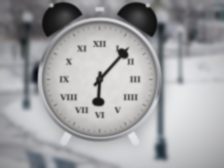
6:07
